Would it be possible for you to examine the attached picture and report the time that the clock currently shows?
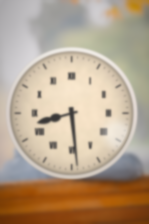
8:29
